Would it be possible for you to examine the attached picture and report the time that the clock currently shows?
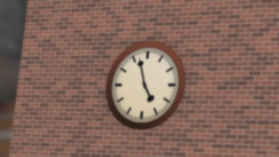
4:57
